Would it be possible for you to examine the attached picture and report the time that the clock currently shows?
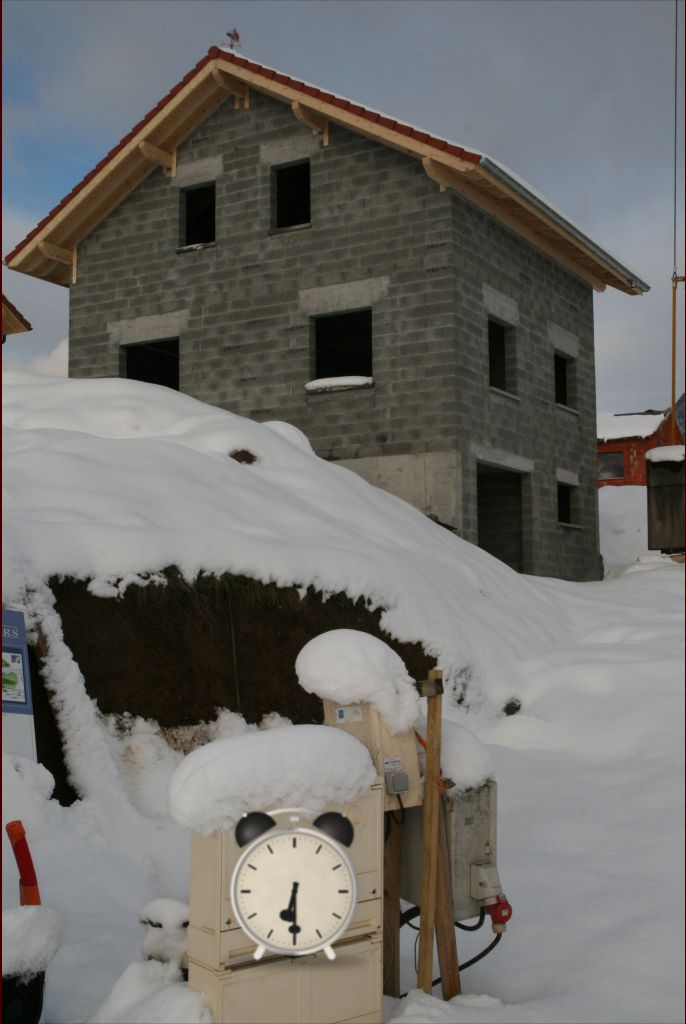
6:30
